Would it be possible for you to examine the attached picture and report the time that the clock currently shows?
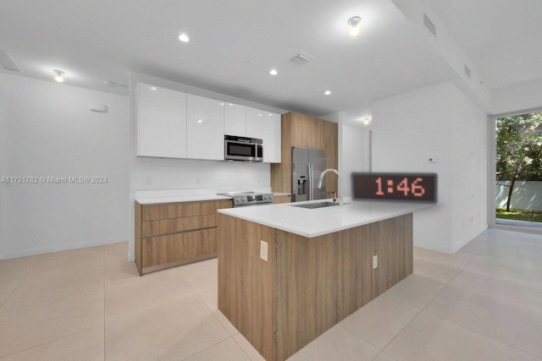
1:46
